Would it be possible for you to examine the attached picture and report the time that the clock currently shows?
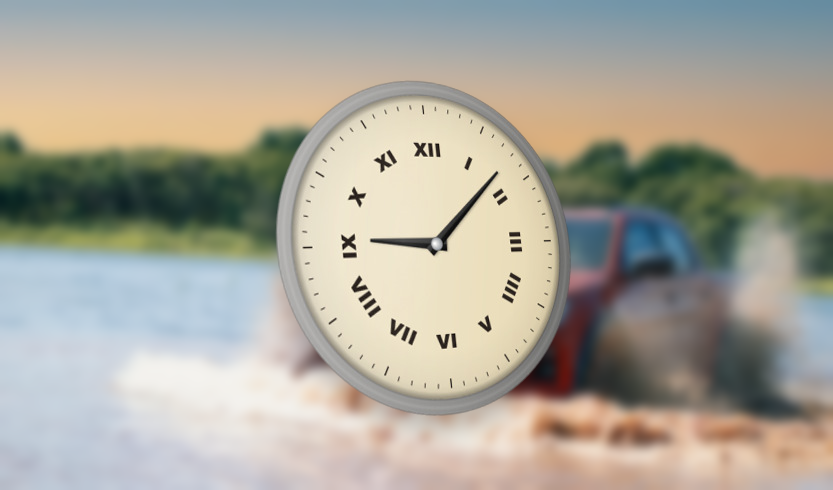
9:08
